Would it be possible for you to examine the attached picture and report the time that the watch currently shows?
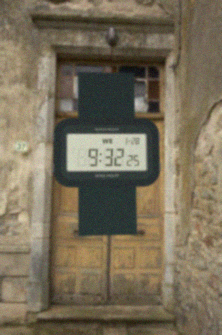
9:32:25
